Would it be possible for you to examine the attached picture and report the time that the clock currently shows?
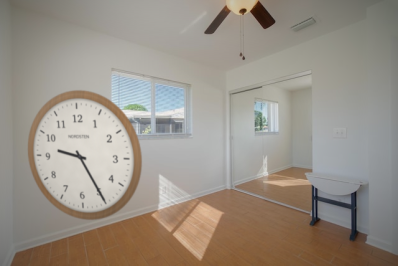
9:25
